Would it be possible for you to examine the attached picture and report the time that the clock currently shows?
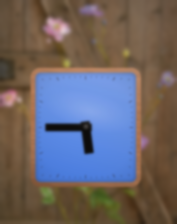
5:45
